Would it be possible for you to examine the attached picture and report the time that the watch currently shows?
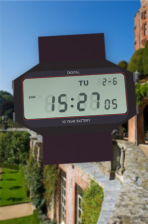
15:27:05
